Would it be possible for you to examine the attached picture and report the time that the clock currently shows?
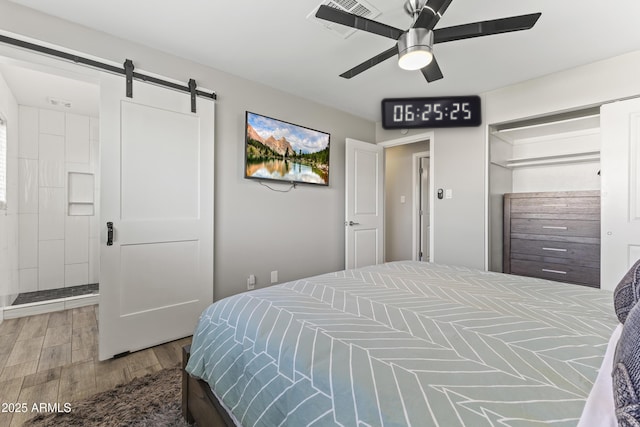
6:25:25
